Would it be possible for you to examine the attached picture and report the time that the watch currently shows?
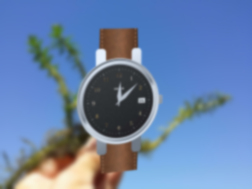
12:08
